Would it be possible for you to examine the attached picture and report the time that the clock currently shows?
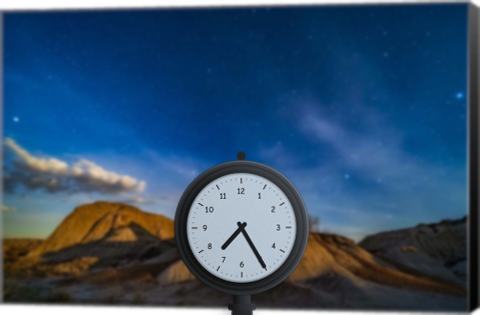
7:25
